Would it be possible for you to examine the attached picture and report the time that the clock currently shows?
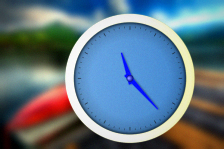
11:23
